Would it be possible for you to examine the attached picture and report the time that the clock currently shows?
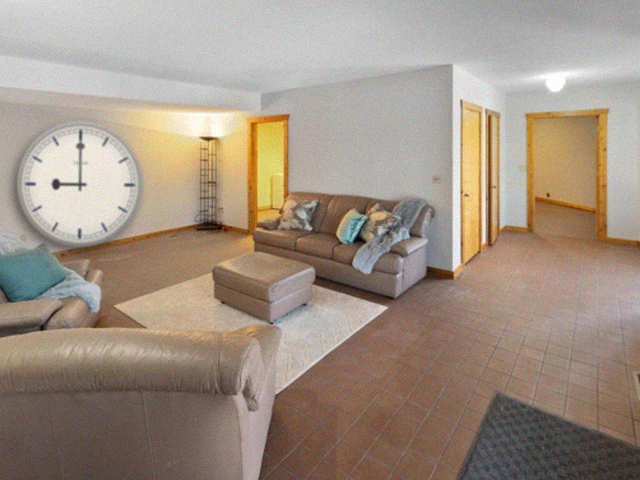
9:00
